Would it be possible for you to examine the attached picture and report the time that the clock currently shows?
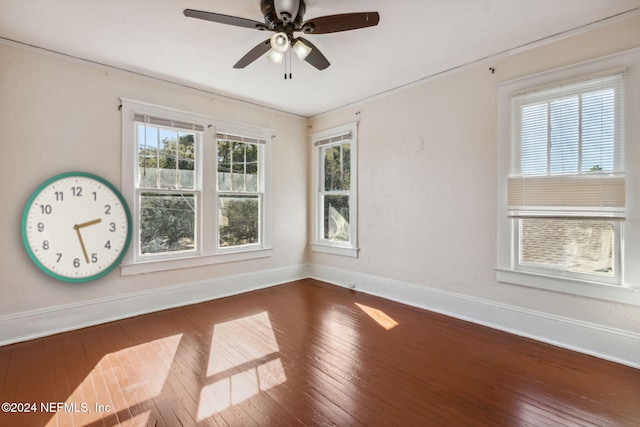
2:27
